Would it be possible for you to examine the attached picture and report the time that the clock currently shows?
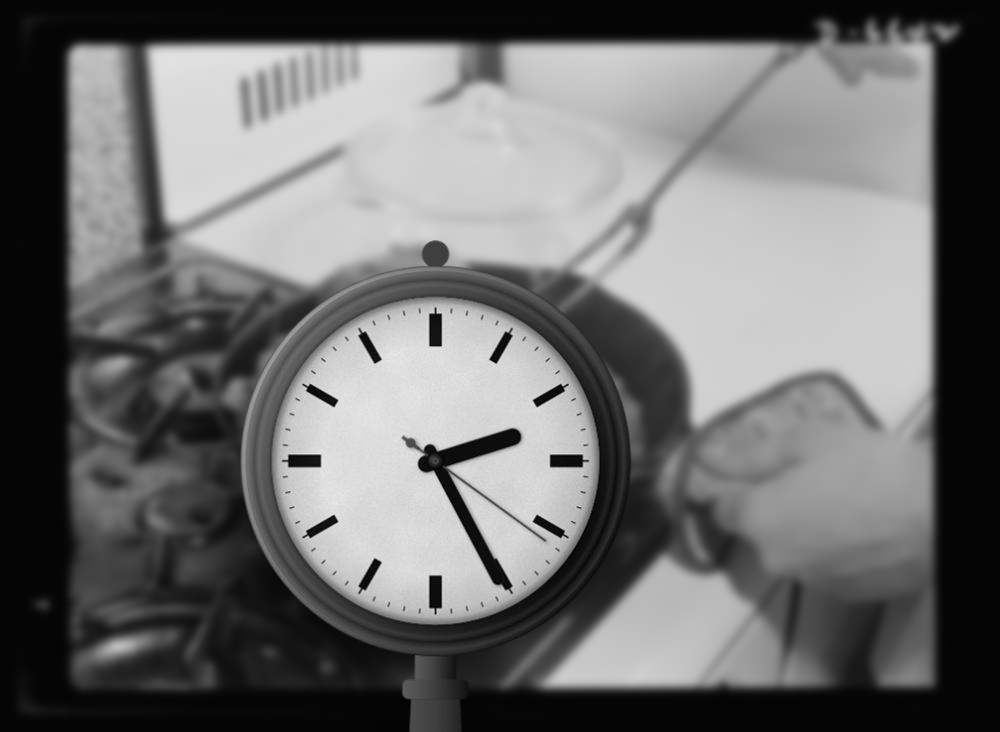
2:25:21
